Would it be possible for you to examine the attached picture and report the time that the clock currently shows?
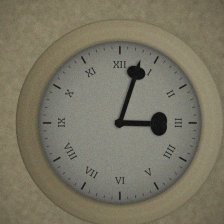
3:03
